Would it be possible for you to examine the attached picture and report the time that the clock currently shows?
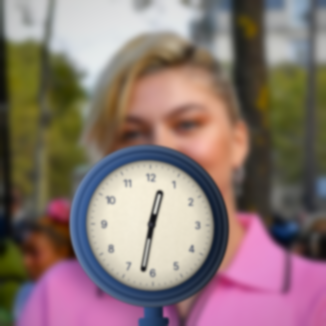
12:32
